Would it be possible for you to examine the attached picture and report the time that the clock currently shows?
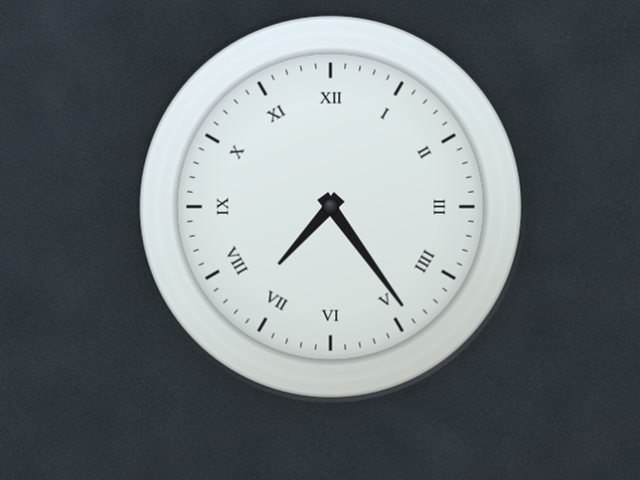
7:24
